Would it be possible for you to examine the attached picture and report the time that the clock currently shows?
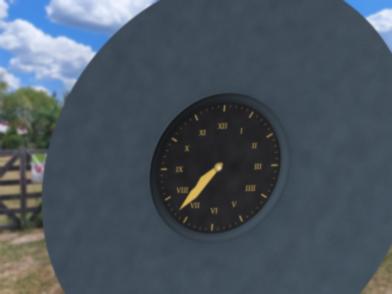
7:37
